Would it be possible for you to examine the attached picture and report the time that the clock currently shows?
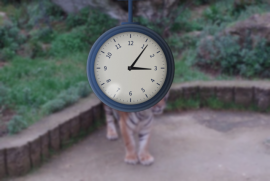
3:06
